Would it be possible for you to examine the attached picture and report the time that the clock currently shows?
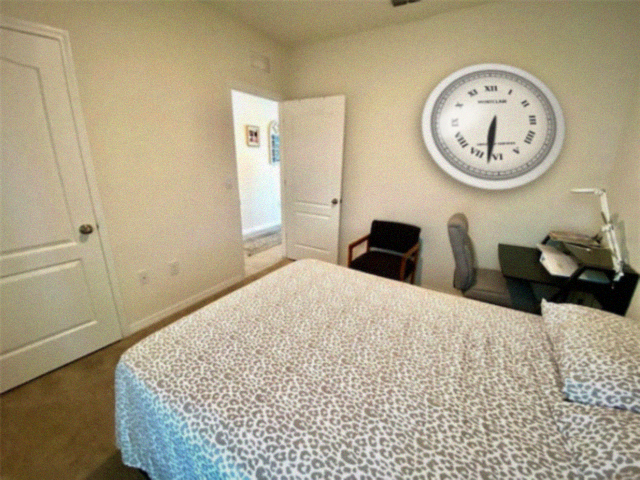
6:32
